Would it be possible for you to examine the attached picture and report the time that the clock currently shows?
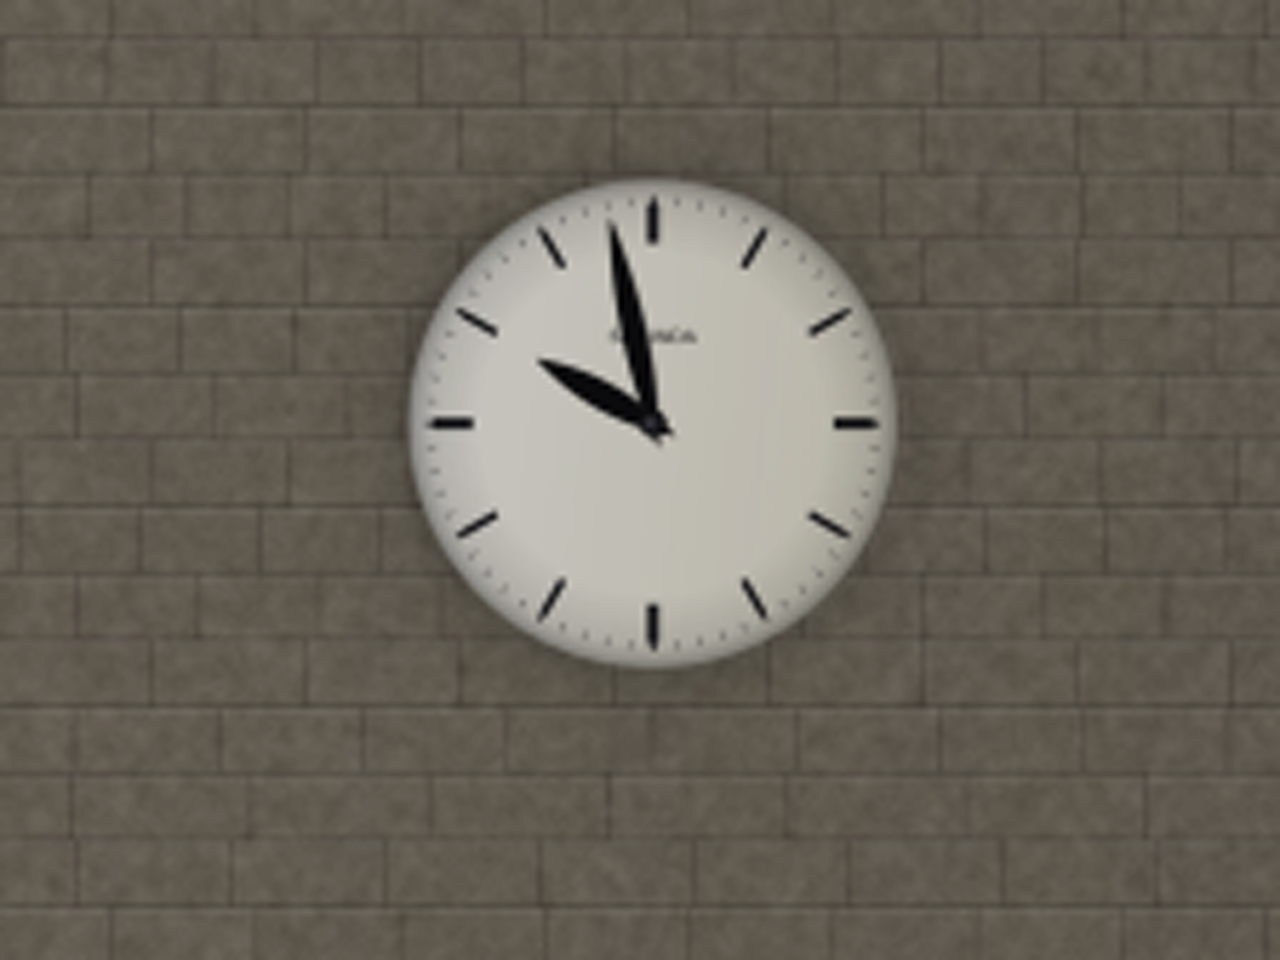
9:58
